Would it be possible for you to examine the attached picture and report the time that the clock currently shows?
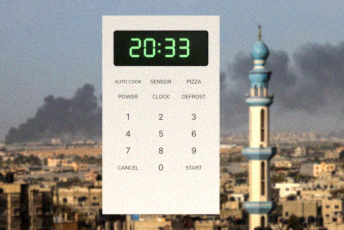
20:33
